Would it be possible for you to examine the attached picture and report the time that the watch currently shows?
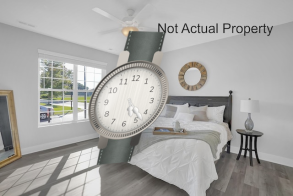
5:23
